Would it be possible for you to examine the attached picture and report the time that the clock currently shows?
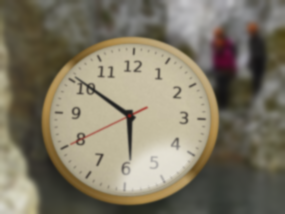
5:50:40
